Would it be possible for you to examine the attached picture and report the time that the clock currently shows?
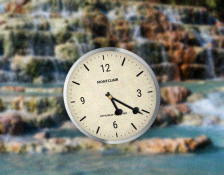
5:21
